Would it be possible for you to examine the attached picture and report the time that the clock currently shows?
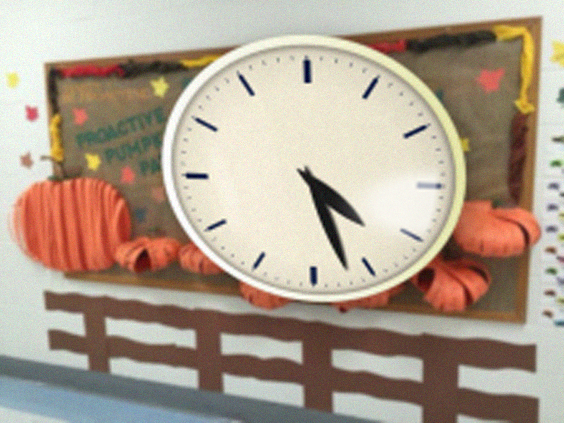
4:27
